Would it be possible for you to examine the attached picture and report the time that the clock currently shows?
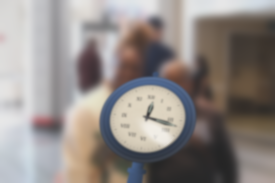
12:17
